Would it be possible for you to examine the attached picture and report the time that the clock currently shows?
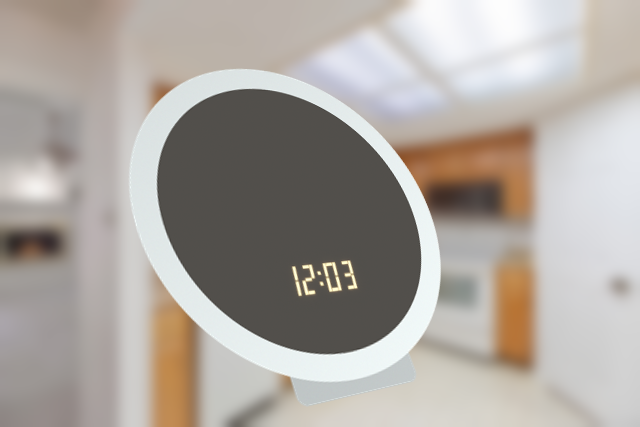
12:03
